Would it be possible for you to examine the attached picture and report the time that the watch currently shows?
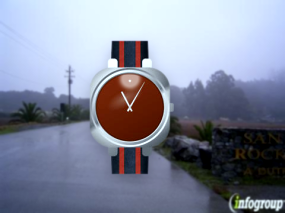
11:05
